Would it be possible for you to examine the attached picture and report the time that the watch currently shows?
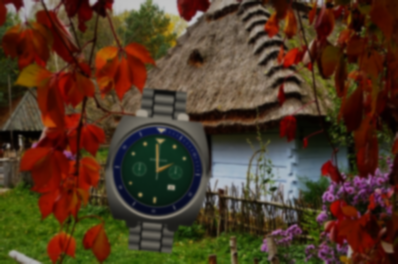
1:59
